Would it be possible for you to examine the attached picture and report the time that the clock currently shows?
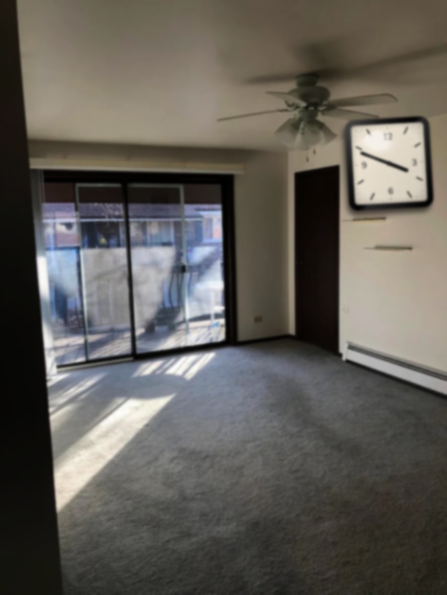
3:49
